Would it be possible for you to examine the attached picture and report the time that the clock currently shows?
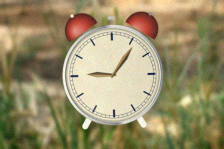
9:06
